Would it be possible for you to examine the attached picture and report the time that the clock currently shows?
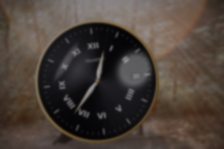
12:37
